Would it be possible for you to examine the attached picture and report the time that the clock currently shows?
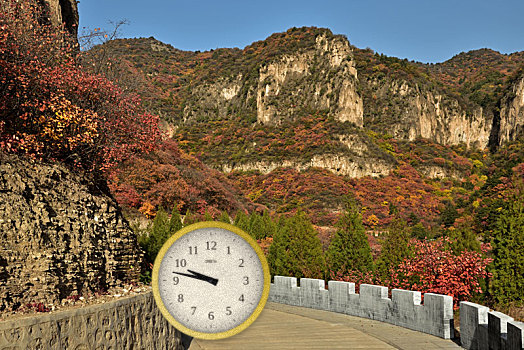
9:47
